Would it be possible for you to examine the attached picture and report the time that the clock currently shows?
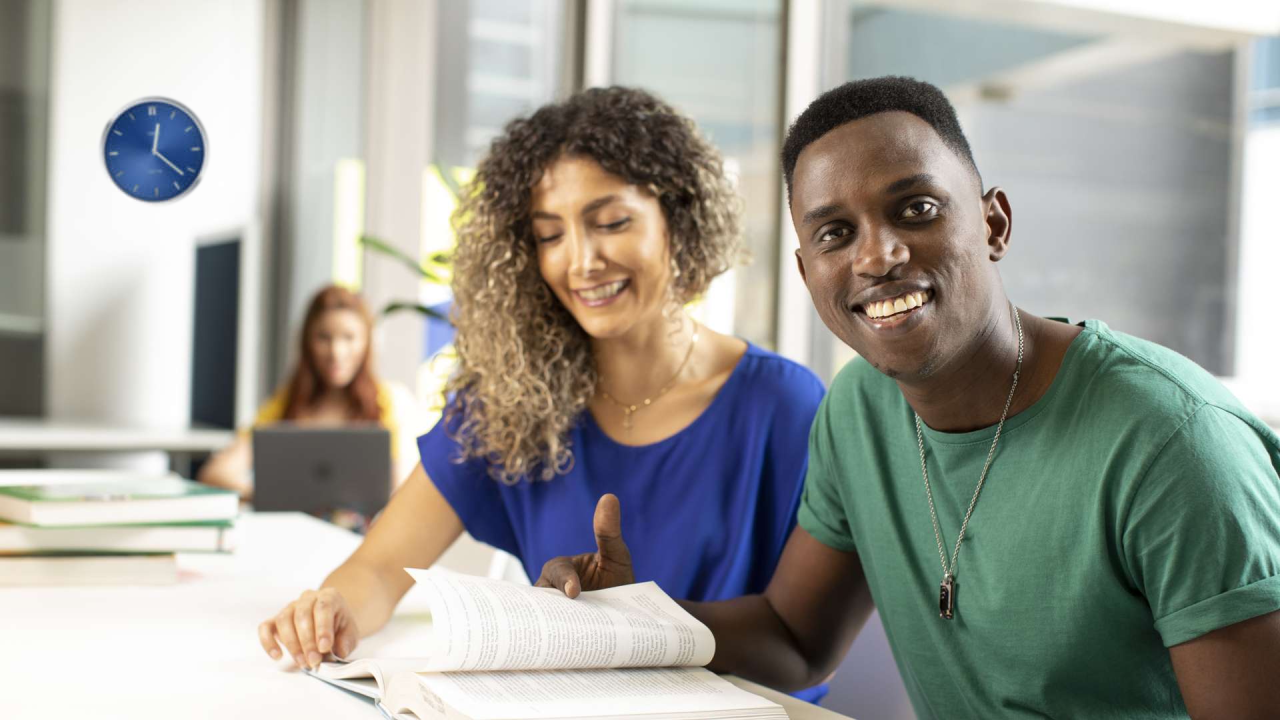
12:22
